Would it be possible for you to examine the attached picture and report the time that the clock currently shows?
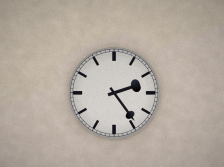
2:24
